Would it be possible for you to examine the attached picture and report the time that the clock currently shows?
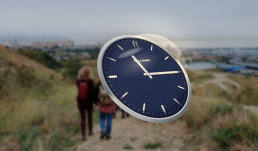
11:15
